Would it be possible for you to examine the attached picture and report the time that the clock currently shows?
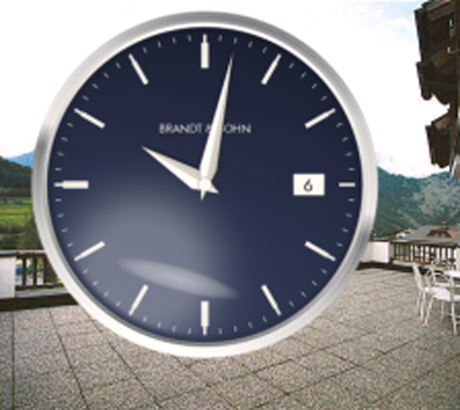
10:02
